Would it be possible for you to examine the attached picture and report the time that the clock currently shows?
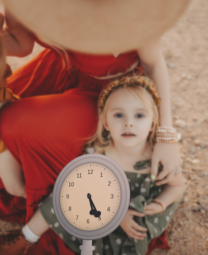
5:25
